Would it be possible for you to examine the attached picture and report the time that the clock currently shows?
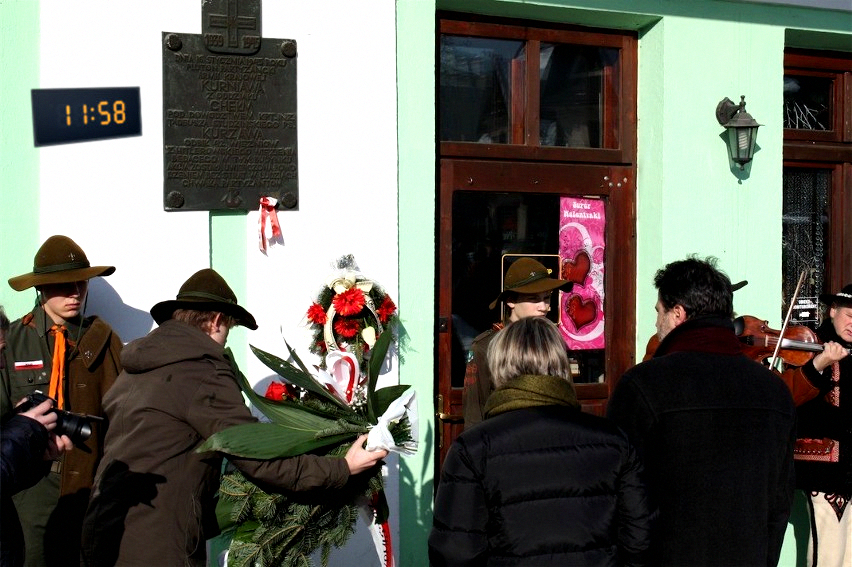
11:58
